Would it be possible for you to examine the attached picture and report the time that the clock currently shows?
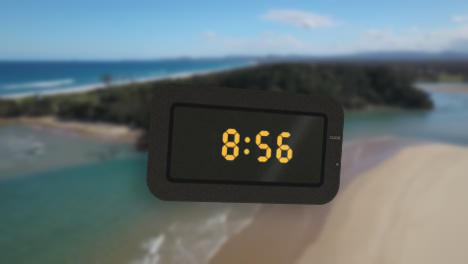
8:56
